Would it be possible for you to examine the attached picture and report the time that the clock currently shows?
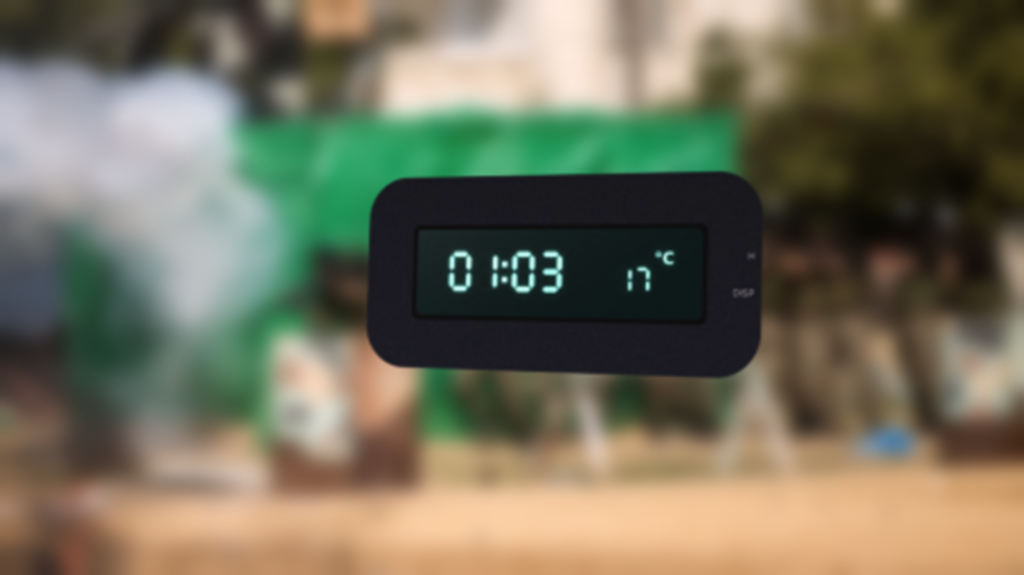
1:03
